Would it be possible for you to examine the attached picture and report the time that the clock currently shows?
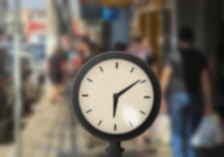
6:09
